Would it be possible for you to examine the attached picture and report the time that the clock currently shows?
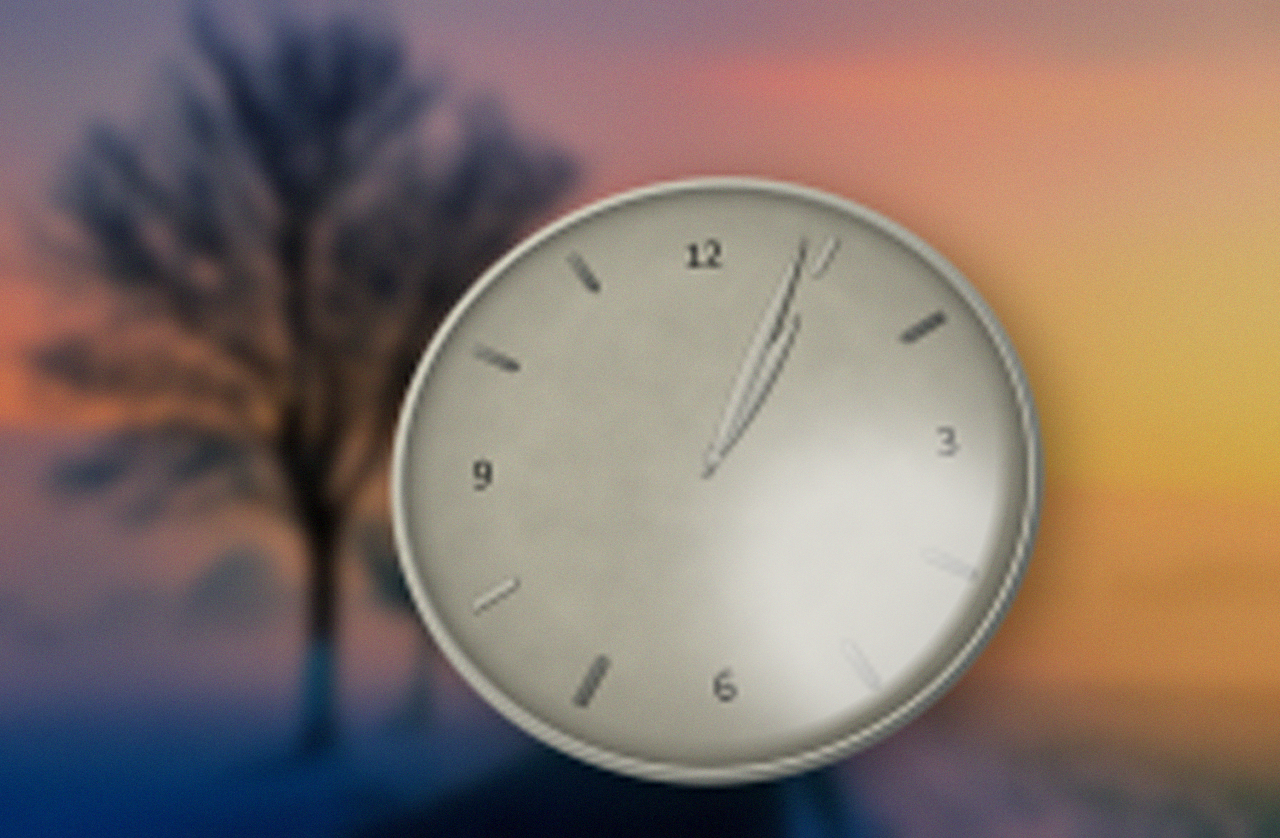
1:04
